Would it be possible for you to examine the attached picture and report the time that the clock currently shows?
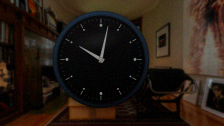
10:02
